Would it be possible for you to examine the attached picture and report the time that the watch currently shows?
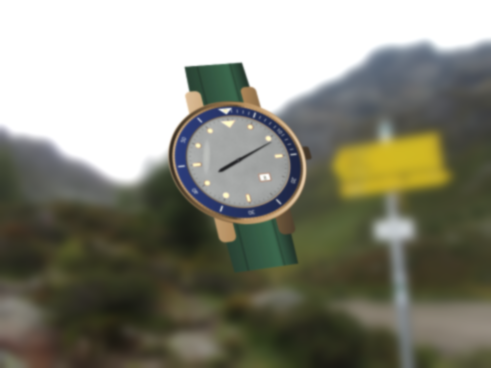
8:11
